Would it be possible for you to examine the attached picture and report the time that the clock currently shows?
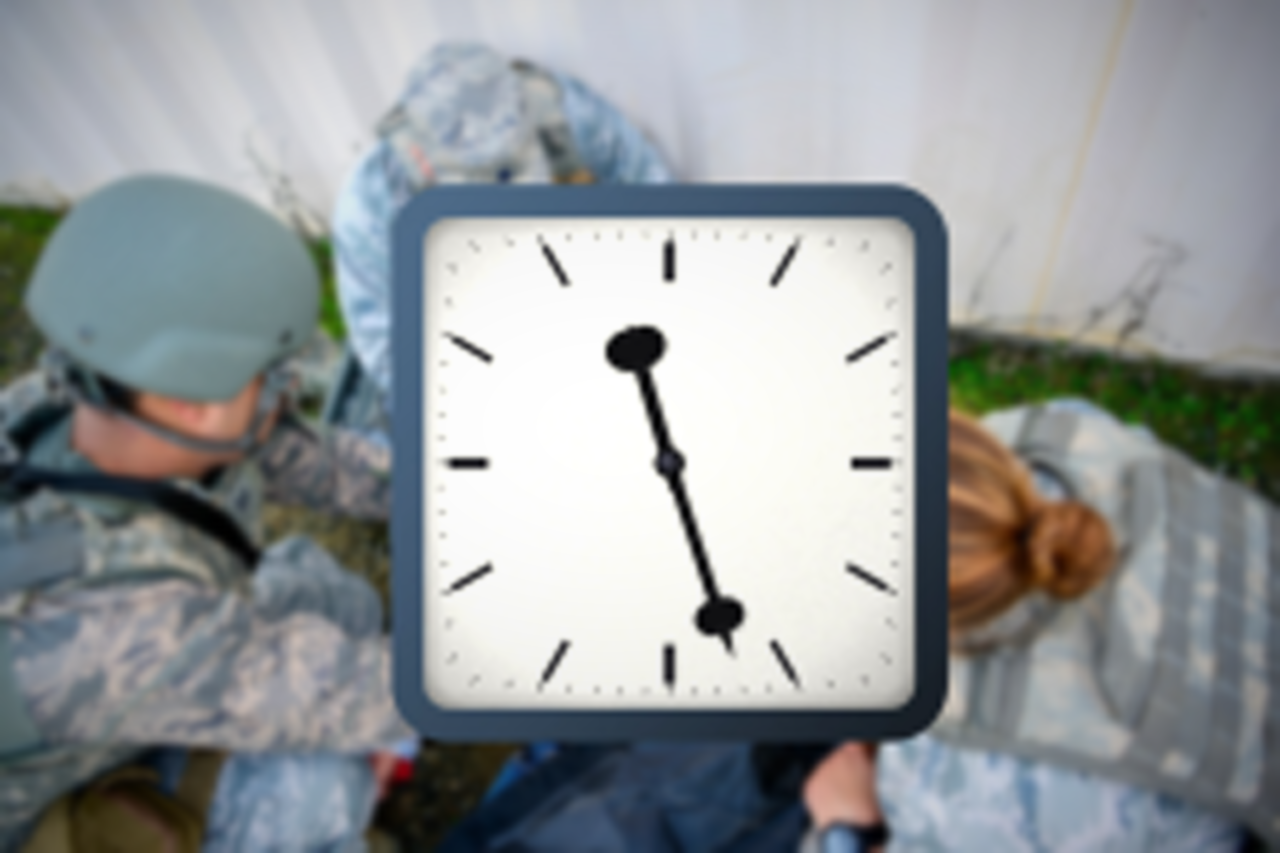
11:27
